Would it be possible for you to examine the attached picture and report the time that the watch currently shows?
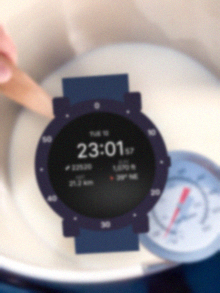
23:01
